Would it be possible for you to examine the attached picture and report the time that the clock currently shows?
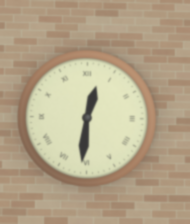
12:31
